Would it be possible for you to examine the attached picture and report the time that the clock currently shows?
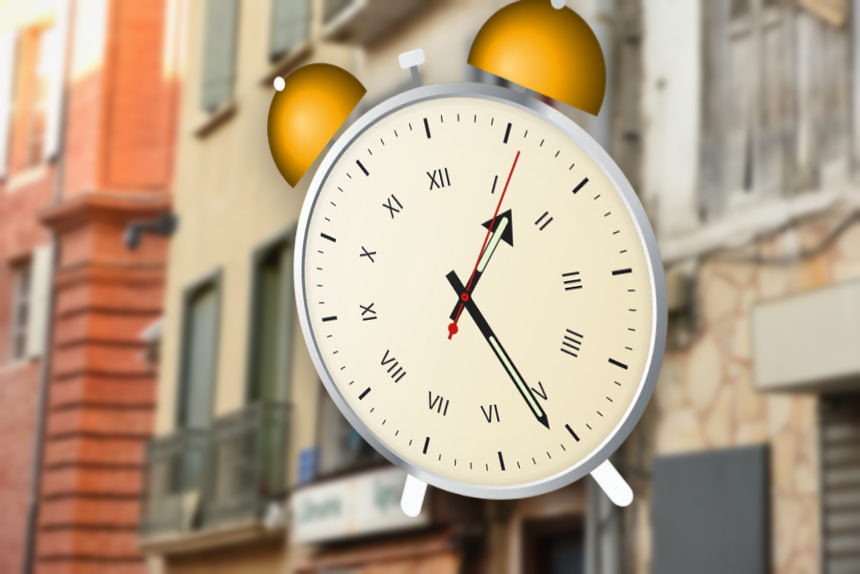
1:26:06
